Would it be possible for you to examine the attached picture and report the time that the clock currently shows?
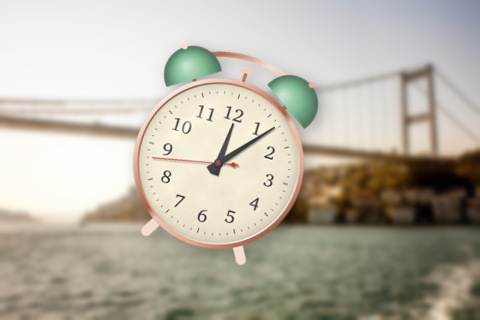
12:06:43
